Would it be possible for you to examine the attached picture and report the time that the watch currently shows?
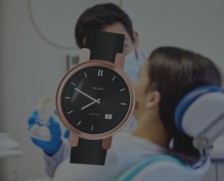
7:49
